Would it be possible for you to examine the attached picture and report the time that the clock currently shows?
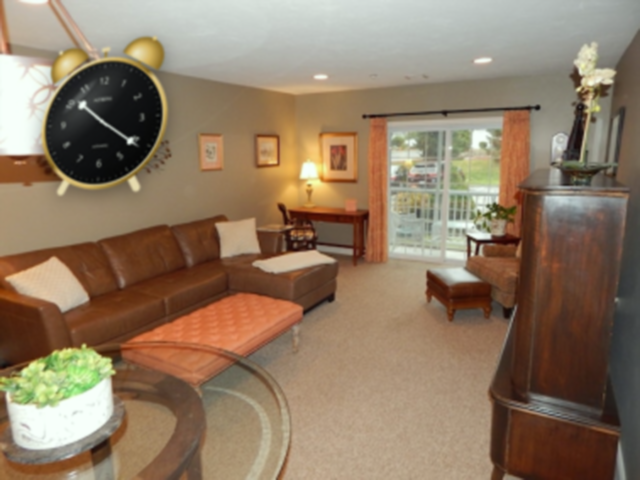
10:21
